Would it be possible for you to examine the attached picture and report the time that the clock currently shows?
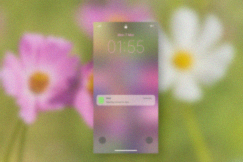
1:55
